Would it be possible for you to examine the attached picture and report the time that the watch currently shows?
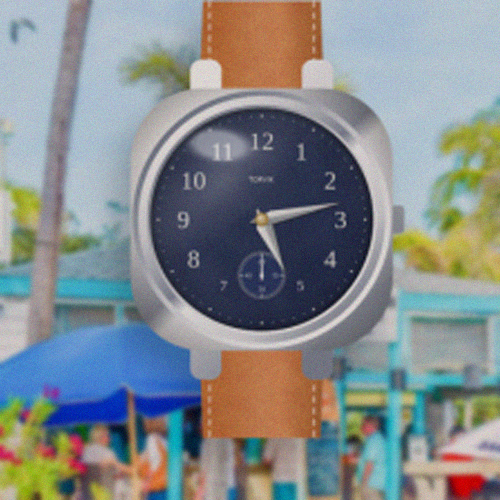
5:13
